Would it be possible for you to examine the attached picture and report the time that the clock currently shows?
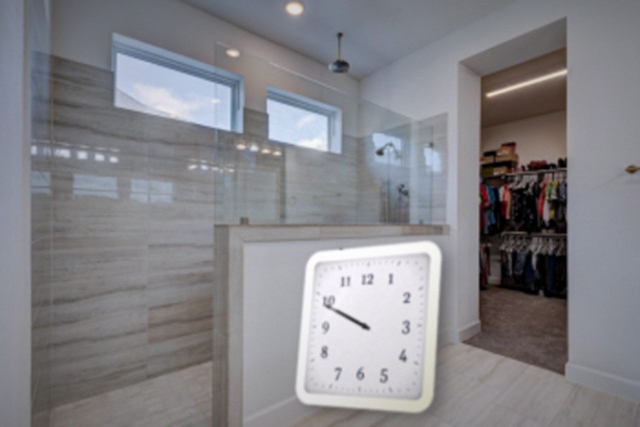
9:49
